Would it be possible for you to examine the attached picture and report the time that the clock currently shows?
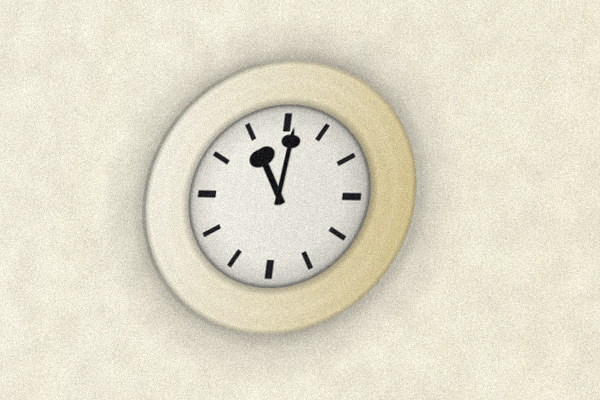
11:01
